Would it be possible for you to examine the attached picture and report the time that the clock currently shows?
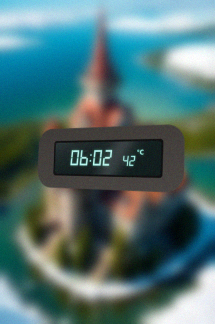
6:02
